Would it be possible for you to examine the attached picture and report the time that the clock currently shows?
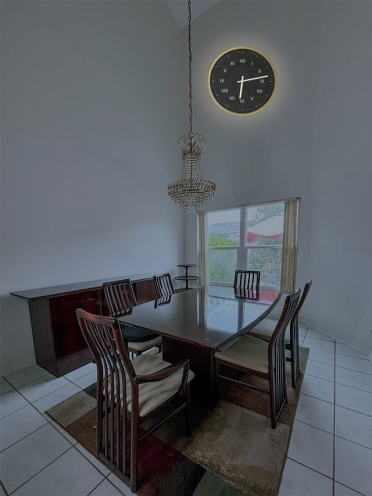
6:13
